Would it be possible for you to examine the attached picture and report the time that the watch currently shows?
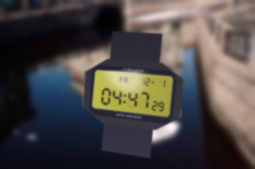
4:47
